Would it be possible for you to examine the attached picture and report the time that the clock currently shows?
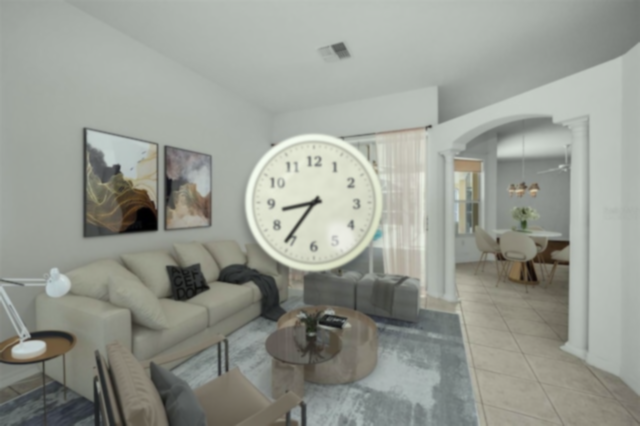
8:36
